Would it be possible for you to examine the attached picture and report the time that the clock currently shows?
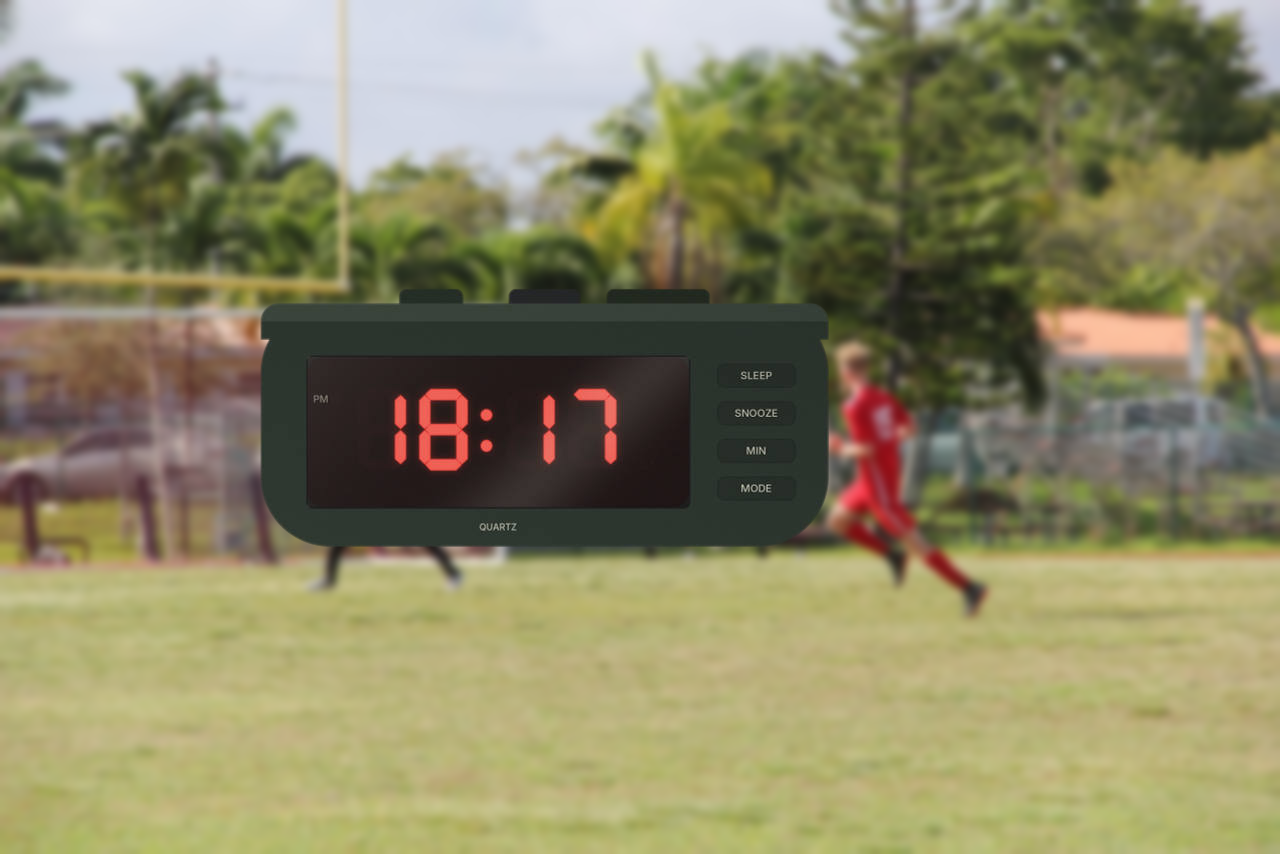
18:17
